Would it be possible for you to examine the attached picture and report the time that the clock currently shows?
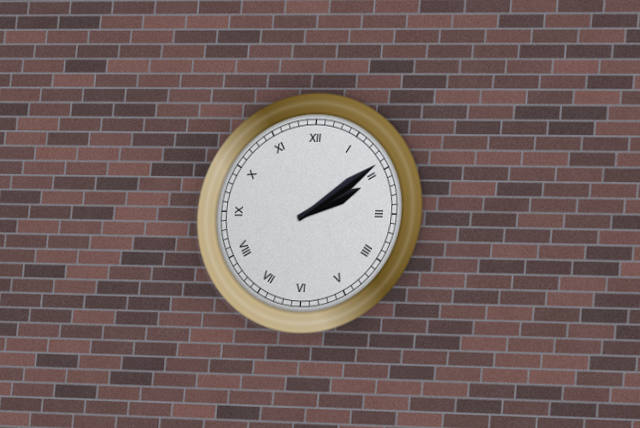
2:09
